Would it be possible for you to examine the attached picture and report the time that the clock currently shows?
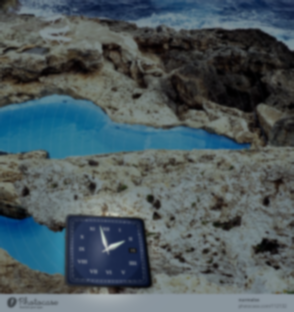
1:58
